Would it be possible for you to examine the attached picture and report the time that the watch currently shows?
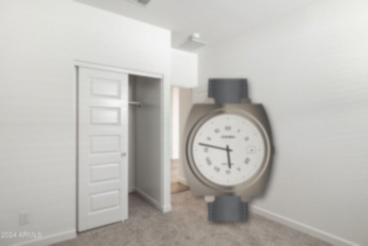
5:47
